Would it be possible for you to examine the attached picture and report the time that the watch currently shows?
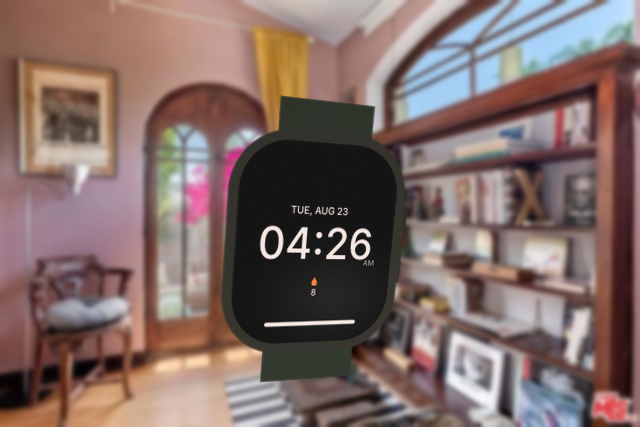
4:26
